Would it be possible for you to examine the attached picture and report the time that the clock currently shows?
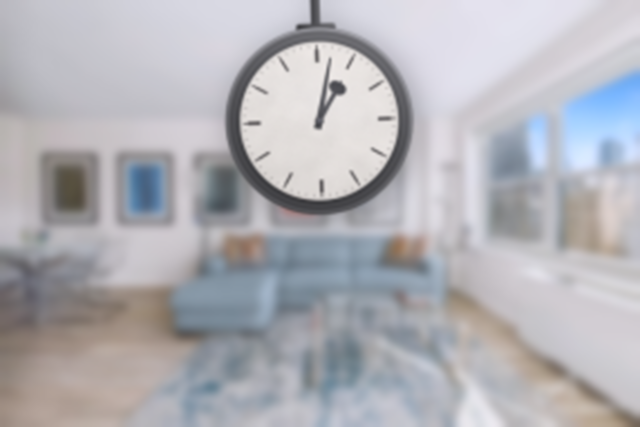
1:02
